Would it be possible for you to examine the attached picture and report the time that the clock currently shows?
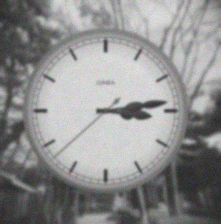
3:13:38
